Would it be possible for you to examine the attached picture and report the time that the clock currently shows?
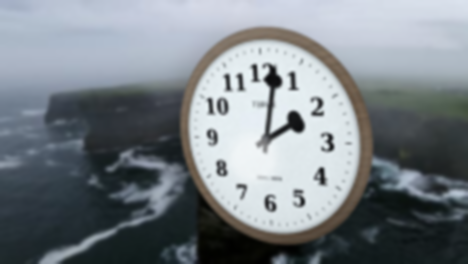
2:02
